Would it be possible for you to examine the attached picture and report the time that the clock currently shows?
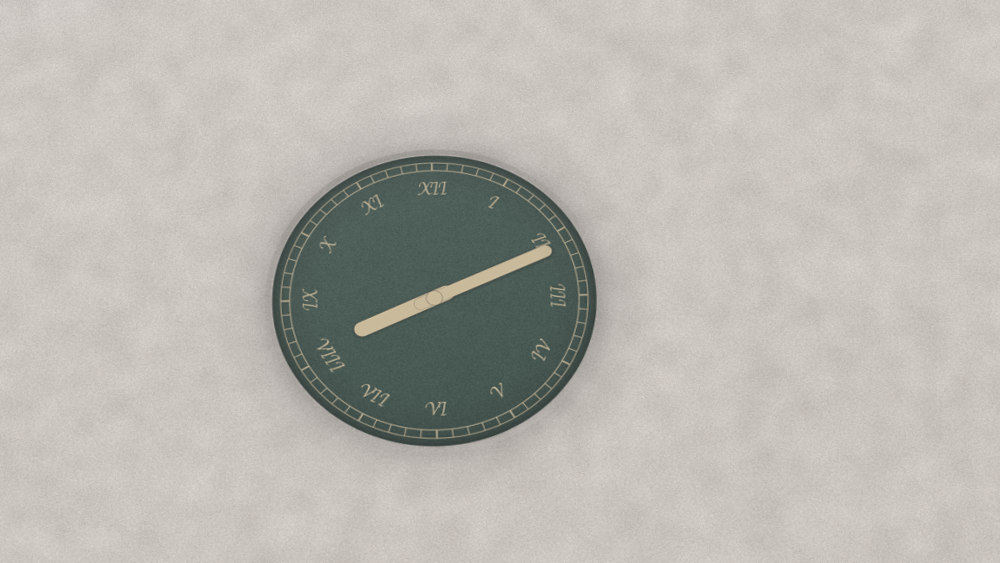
8:11
